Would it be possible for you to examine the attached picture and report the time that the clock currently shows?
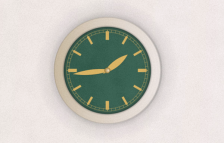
1:44
